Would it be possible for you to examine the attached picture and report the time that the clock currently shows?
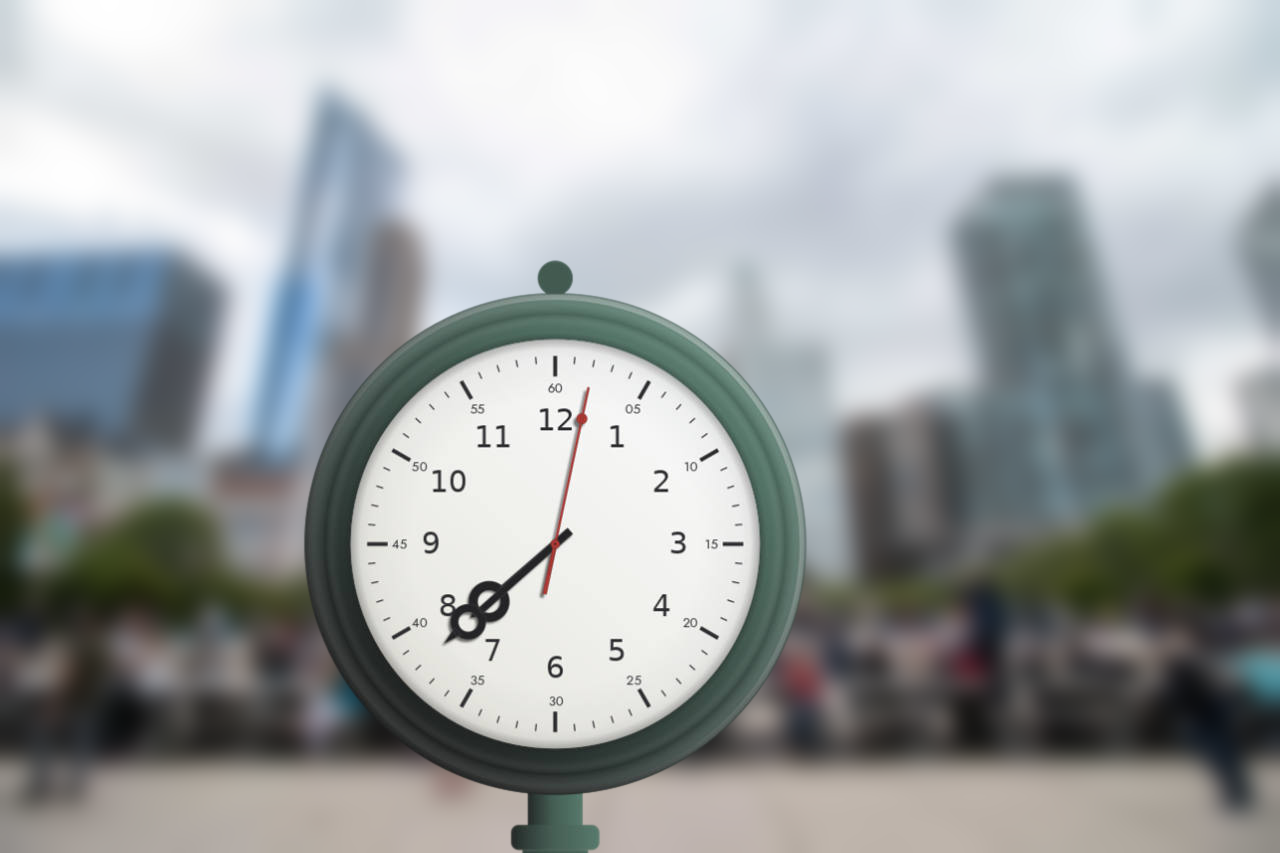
7:38:02
